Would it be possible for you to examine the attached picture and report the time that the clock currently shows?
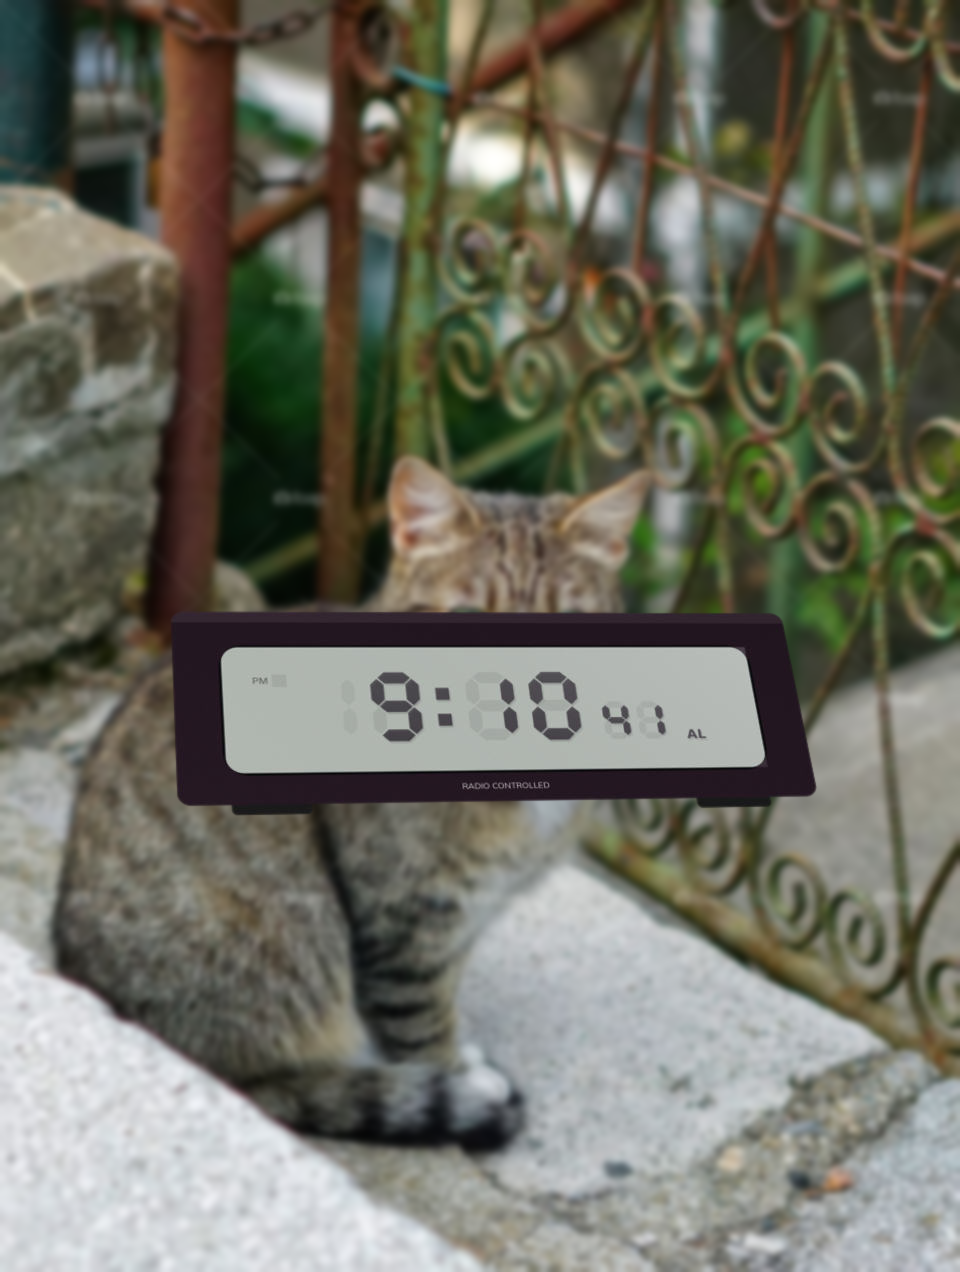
9:10:41
